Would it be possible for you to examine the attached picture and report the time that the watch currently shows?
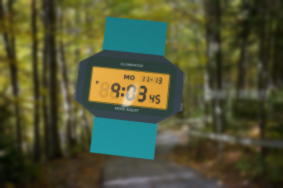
9:03:45
